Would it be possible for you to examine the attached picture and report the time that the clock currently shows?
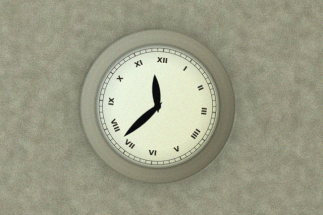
11:37
